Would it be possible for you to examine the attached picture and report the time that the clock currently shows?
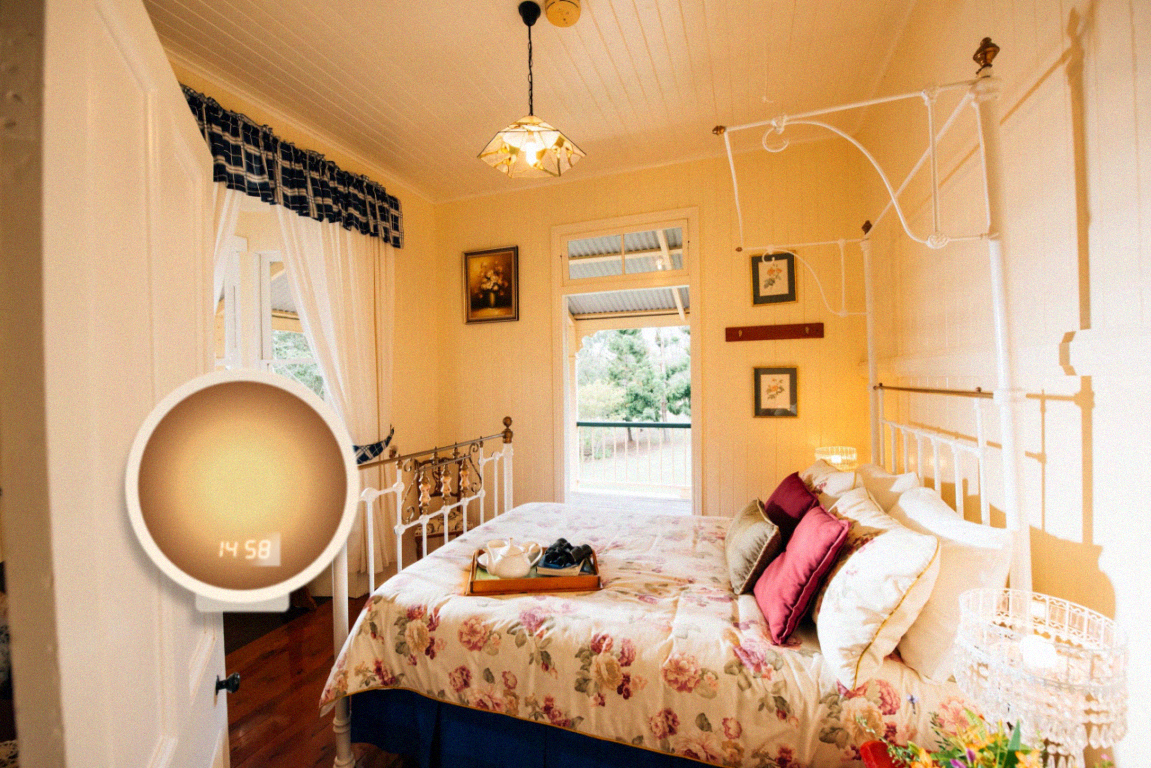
14:58
